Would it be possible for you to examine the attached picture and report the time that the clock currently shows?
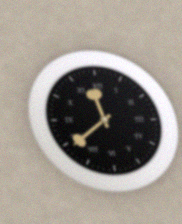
11:39
